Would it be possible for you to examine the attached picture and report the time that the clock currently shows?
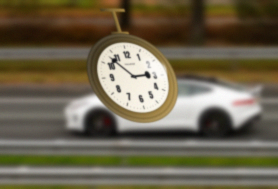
2:53
